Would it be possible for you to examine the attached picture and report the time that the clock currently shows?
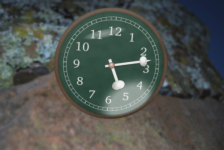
5:13
